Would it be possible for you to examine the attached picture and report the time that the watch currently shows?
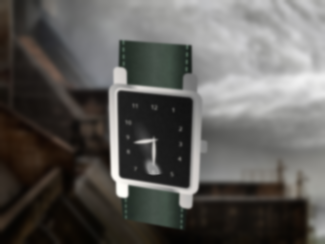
8:30
